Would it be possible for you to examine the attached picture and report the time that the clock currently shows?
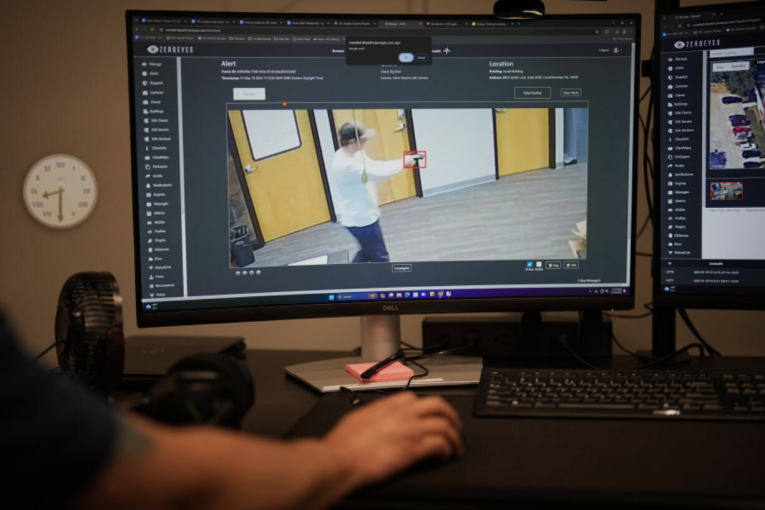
8:30
